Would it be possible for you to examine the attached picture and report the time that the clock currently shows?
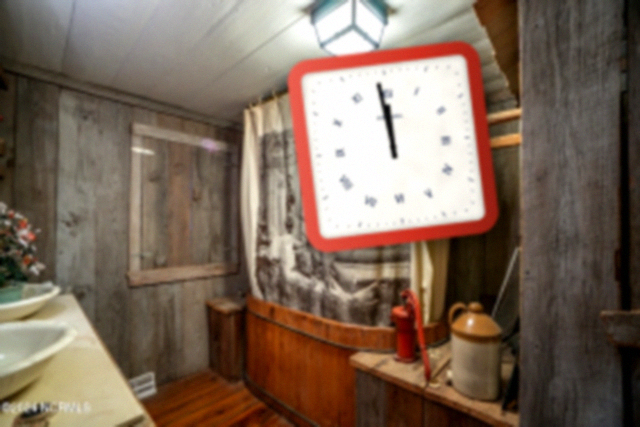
11:59
